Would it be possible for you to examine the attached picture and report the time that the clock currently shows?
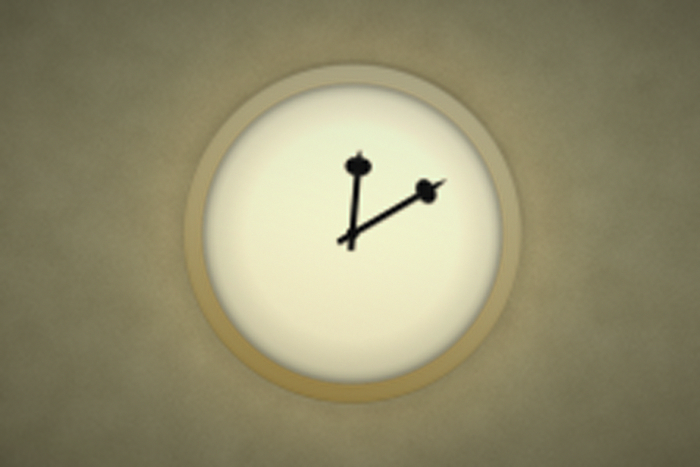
12:10
